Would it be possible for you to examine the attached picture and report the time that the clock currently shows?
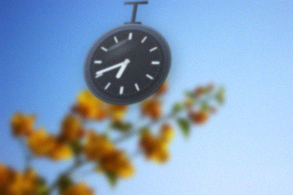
6:41
